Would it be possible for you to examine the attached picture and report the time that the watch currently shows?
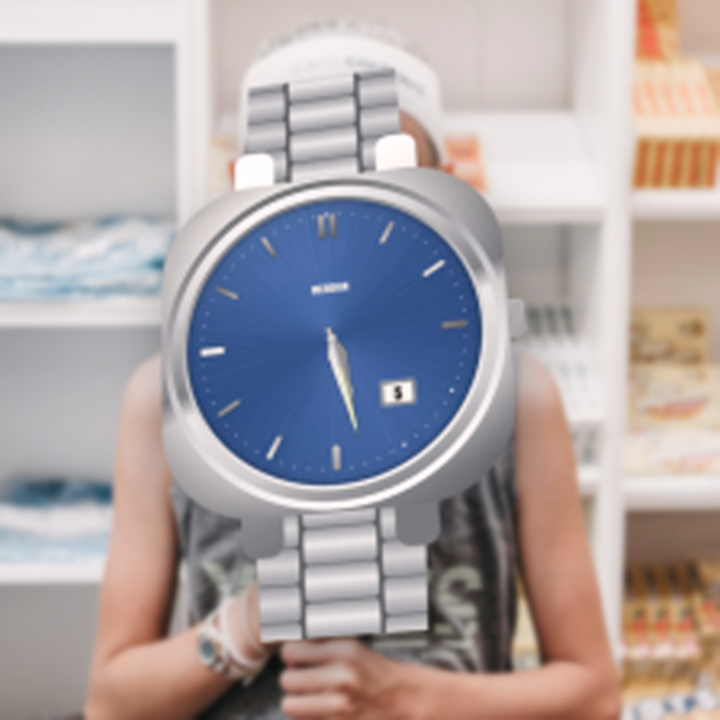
5:28
